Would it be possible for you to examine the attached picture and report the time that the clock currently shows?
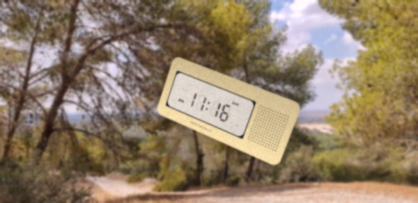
11:16
